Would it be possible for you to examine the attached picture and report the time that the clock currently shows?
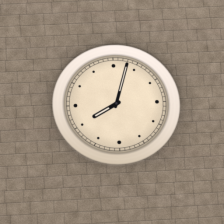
8:03
